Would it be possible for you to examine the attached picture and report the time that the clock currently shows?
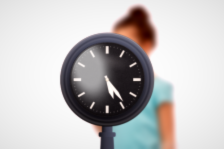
5:24
